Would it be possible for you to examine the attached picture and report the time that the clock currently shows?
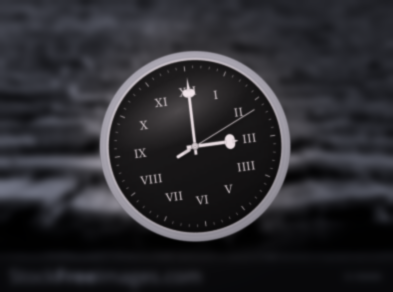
3:00:11
